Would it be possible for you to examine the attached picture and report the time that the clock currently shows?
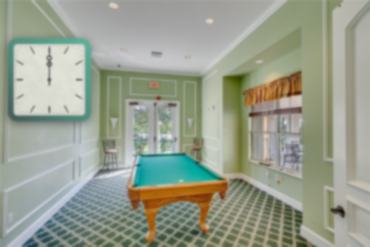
12:00
